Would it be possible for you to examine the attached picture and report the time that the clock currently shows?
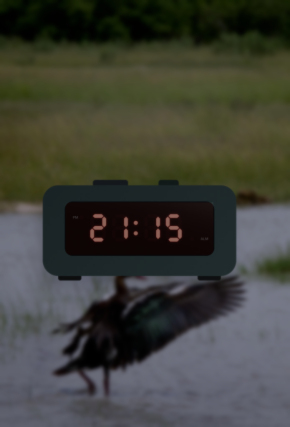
21:15
